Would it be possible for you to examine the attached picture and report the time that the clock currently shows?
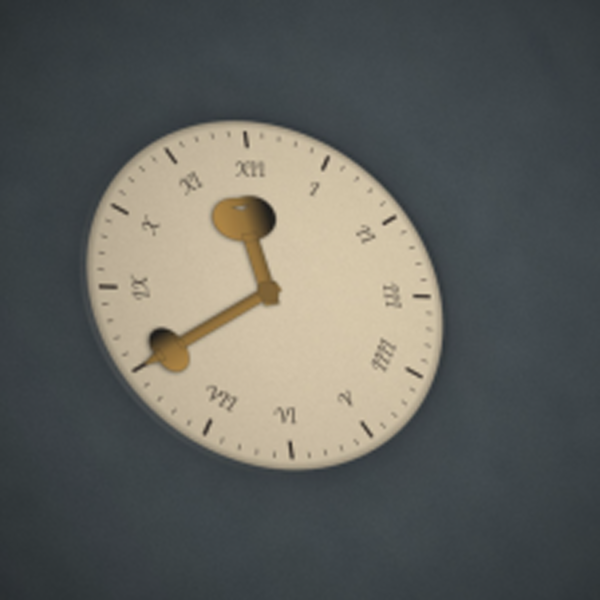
11:40
